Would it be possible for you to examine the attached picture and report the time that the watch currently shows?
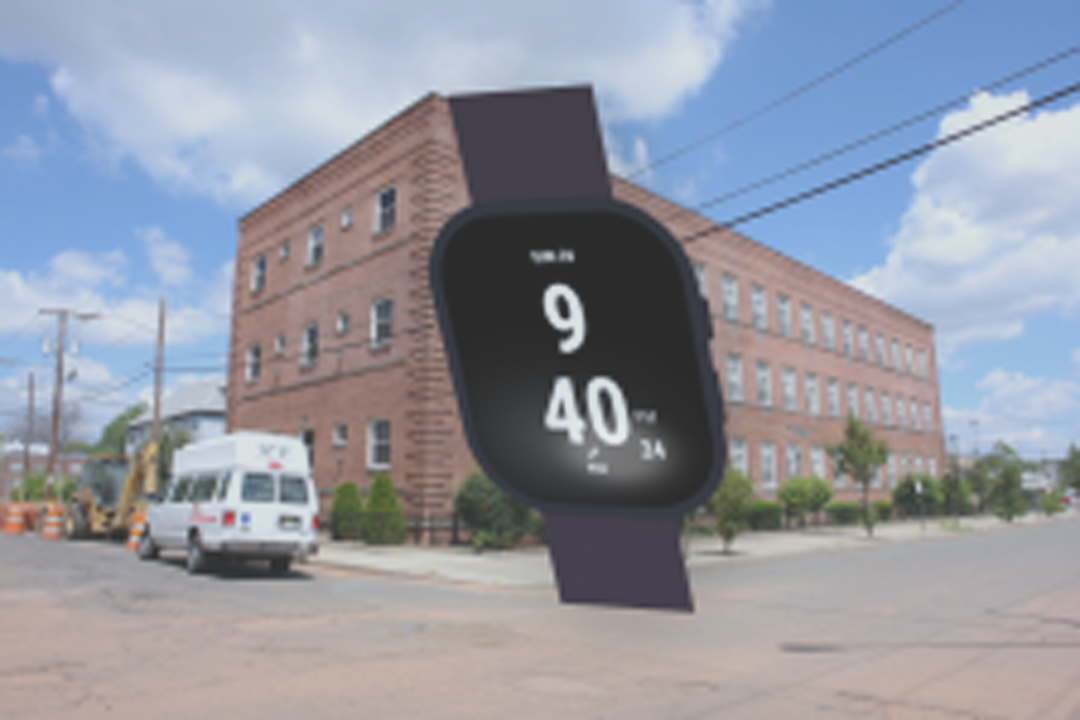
9:40
